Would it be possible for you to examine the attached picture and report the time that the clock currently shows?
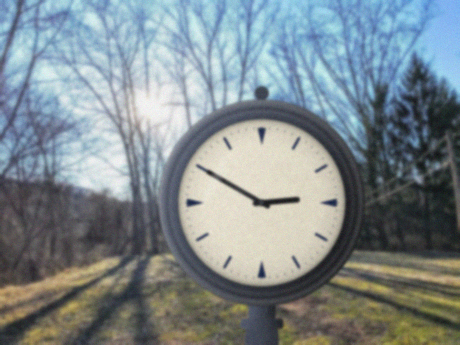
2:50
